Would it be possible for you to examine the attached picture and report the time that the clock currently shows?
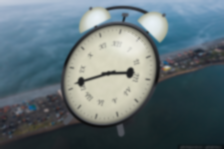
2:41
